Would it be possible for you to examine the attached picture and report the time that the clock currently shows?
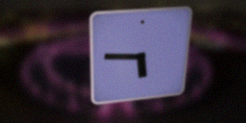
5:46
